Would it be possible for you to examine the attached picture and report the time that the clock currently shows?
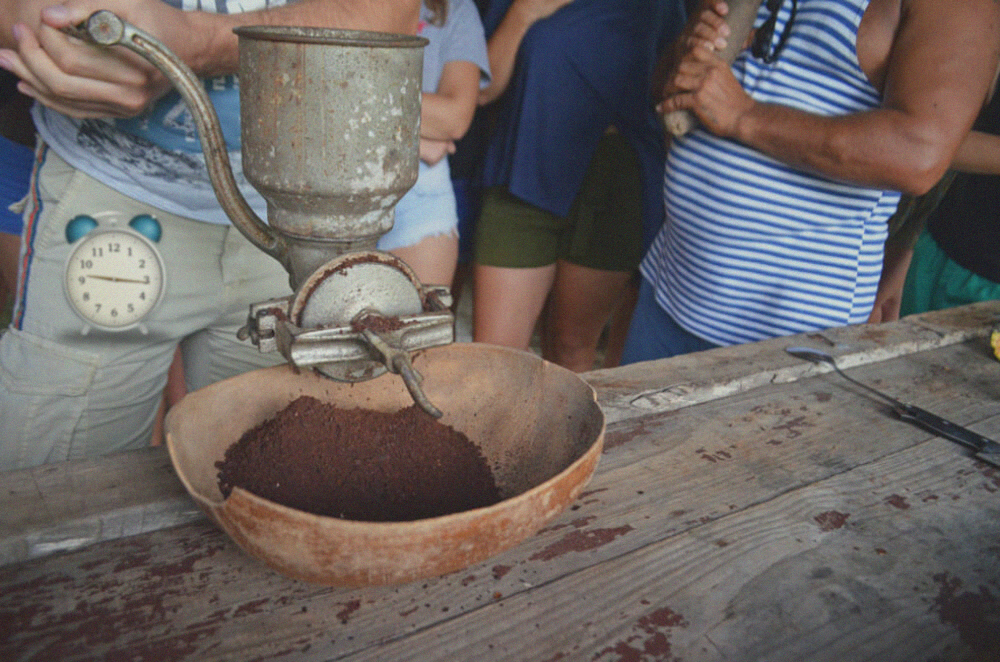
9:16
